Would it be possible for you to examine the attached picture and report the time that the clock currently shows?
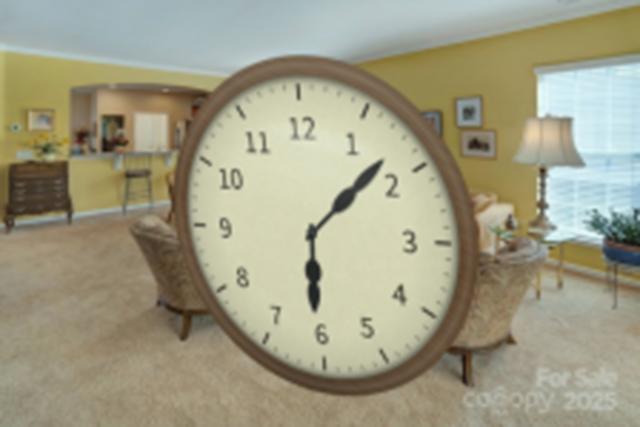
6:08
